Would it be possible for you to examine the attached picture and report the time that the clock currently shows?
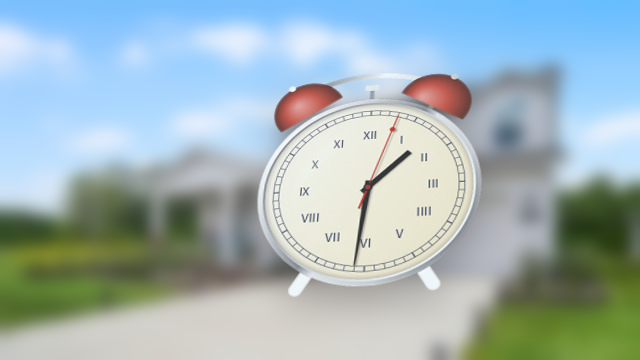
1:31:03
